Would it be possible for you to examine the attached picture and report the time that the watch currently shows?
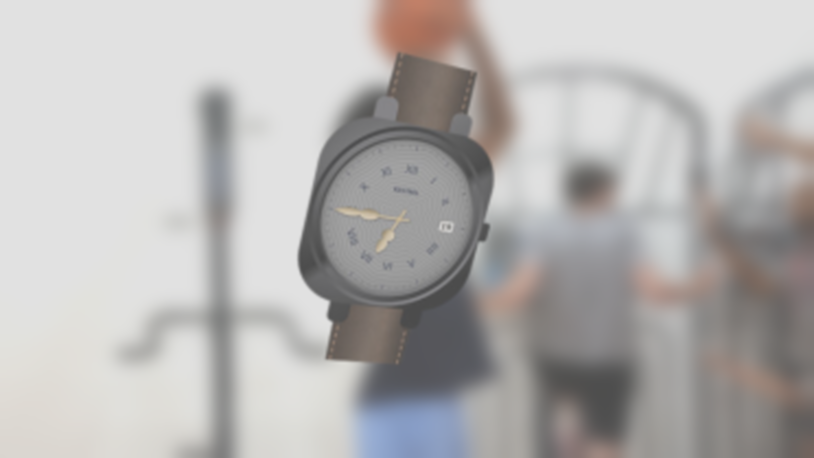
6:45
